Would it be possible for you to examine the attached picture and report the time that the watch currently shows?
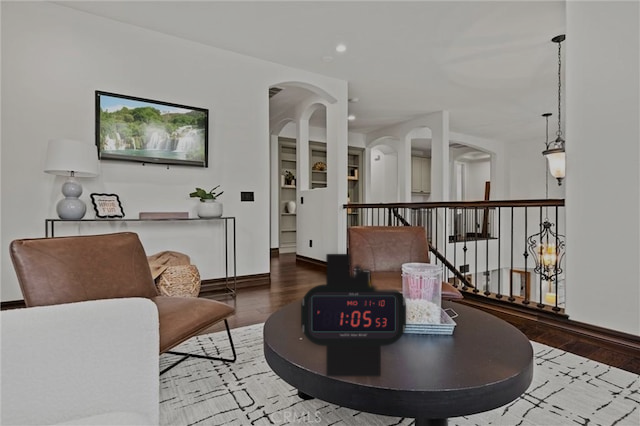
1:05:53
